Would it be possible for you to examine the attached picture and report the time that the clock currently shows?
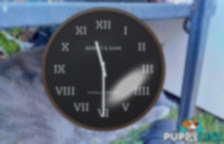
11:30
